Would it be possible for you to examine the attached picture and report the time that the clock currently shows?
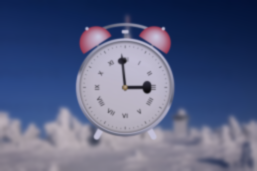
2:59
